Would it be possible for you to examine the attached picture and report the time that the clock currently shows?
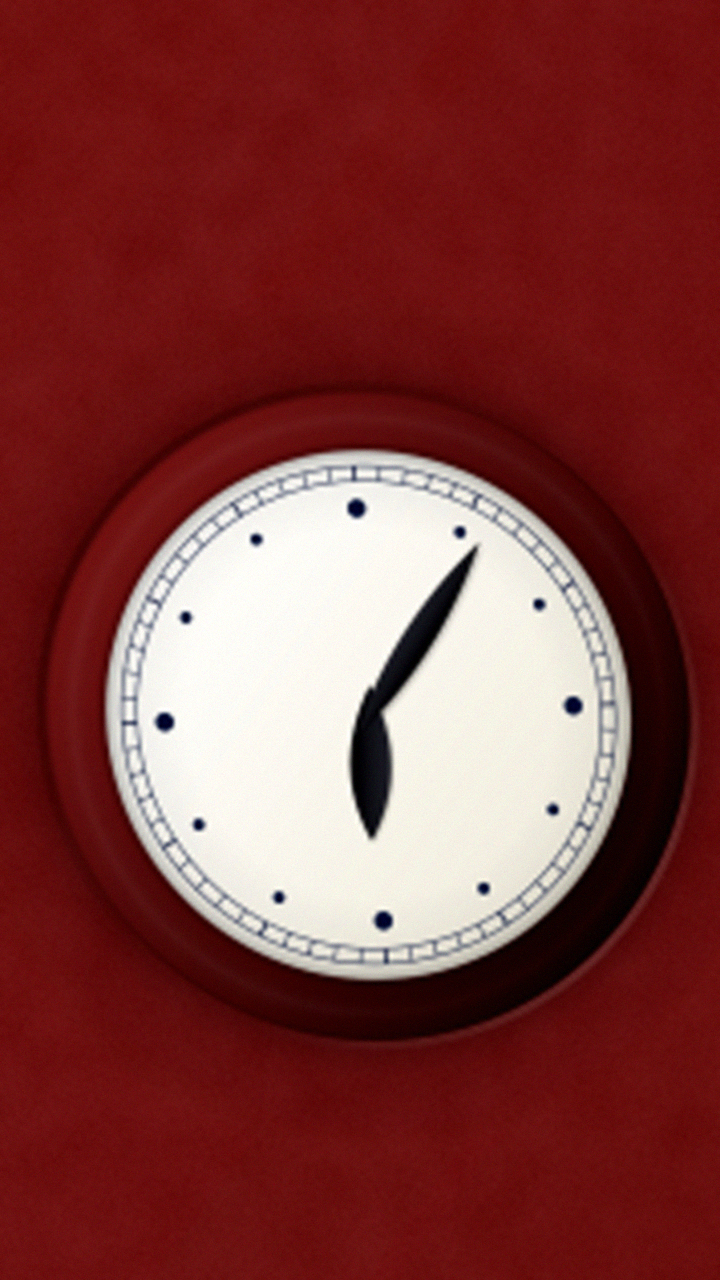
6:06
